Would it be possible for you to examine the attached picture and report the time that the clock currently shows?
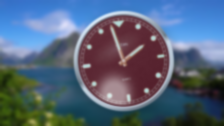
1:58
